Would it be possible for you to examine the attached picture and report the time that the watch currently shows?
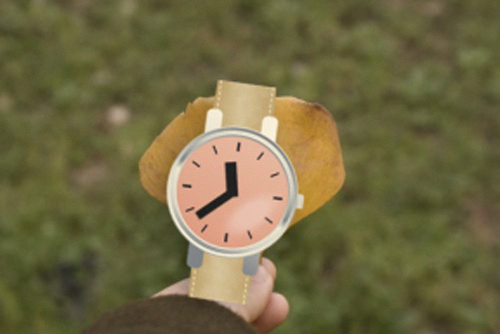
11:38
